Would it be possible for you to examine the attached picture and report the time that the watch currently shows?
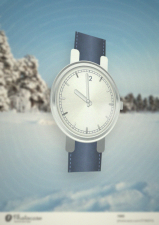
9:59
